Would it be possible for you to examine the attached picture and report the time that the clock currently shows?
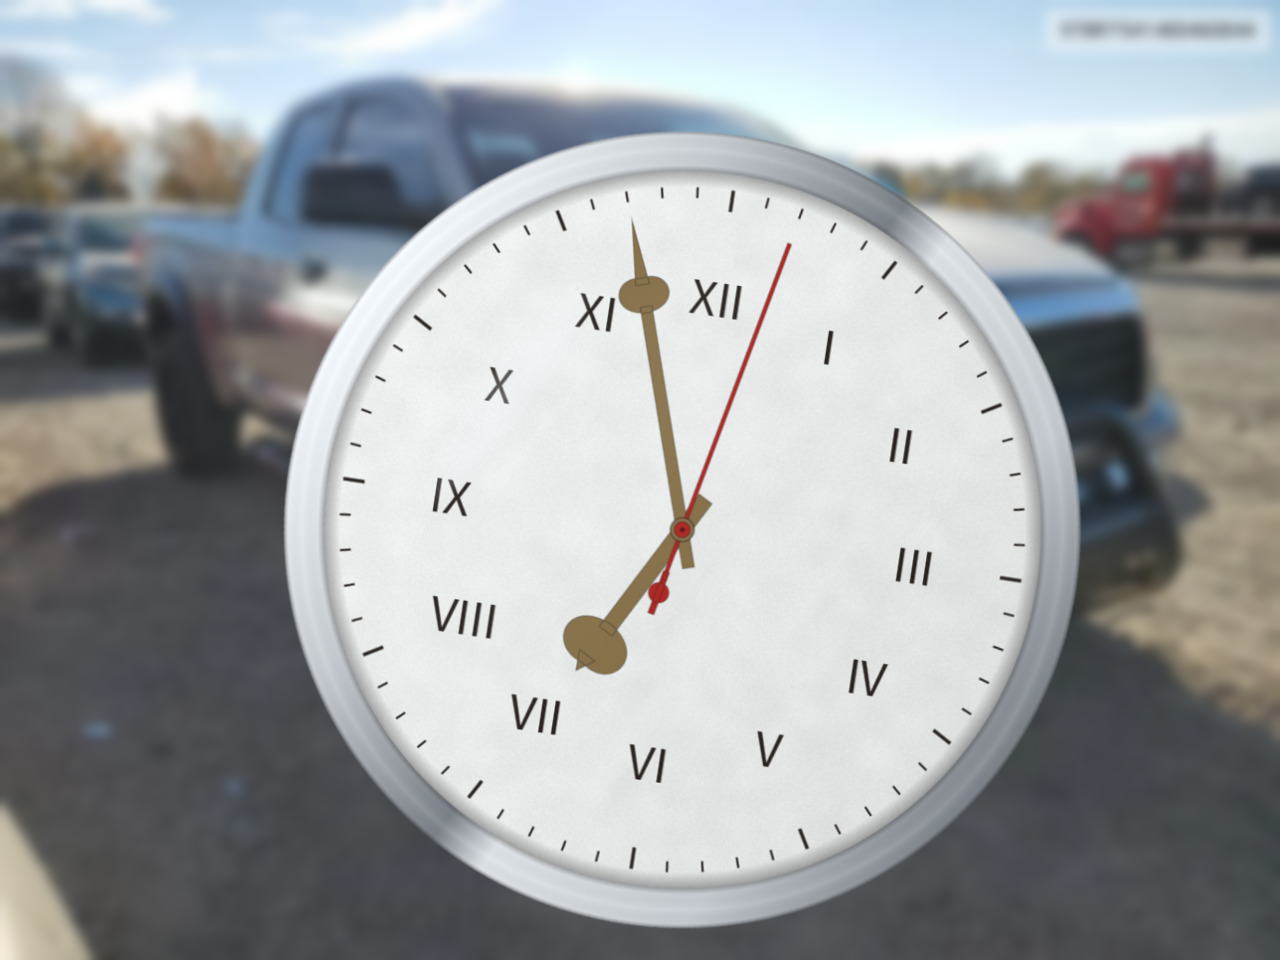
6:57:02
